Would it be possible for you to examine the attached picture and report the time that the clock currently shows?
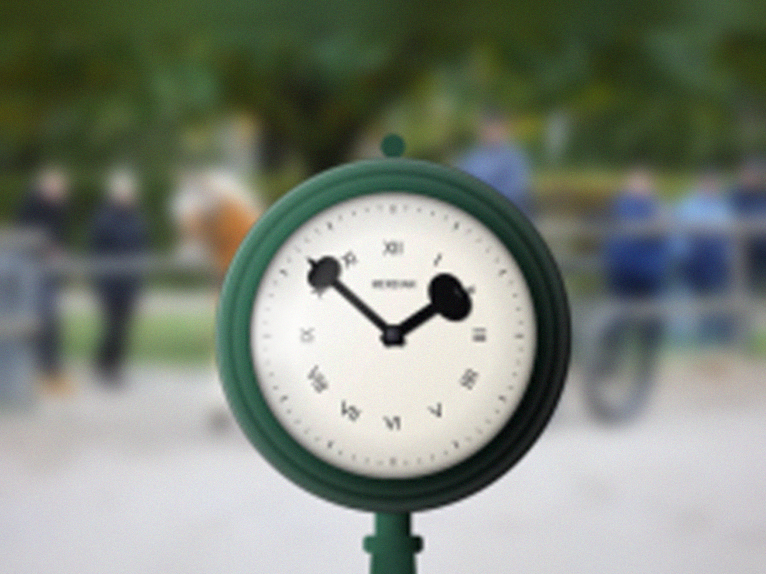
1:52
